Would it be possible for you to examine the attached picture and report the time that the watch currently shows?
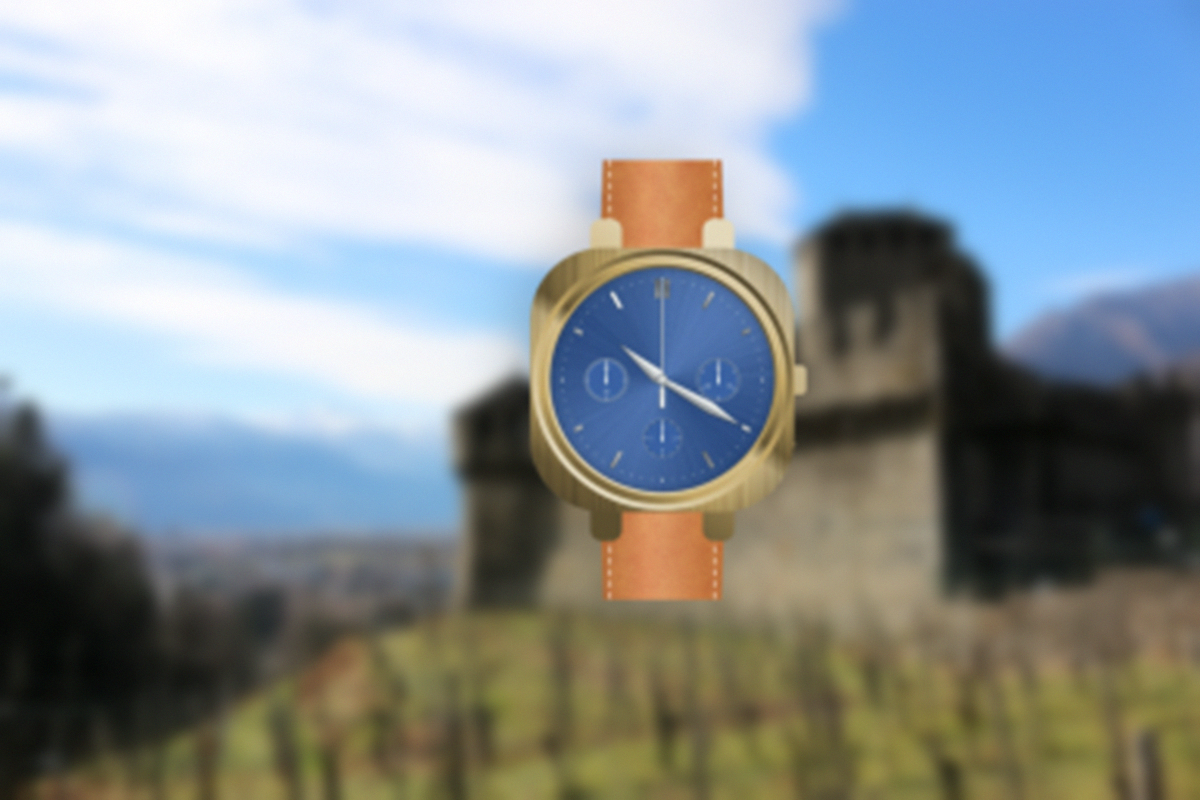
10:20
